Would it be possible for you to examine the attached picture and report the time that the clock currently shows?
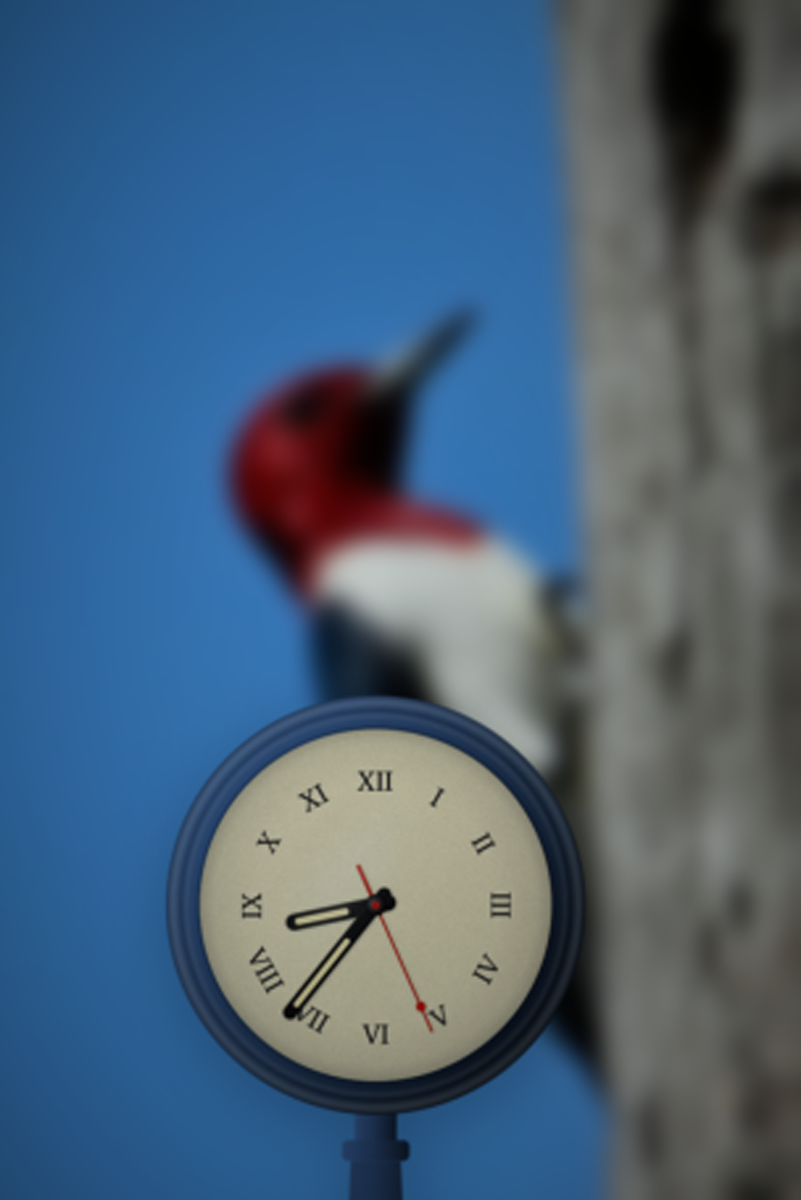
8:36:26
